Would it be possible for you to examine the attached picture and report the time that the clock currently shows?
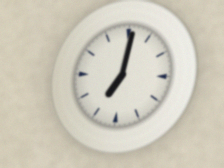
7:01
